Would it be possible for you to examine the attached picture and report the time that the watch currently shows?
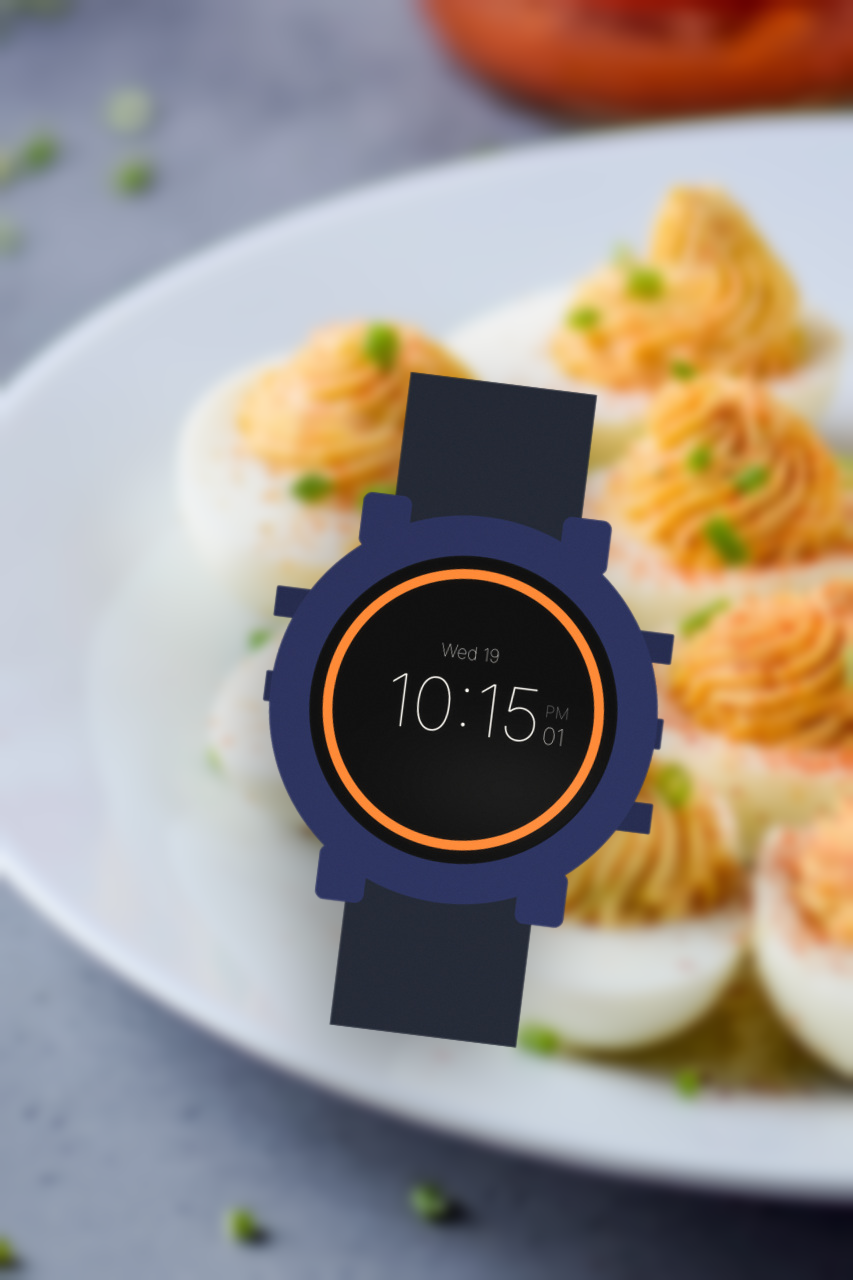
10:15:01
